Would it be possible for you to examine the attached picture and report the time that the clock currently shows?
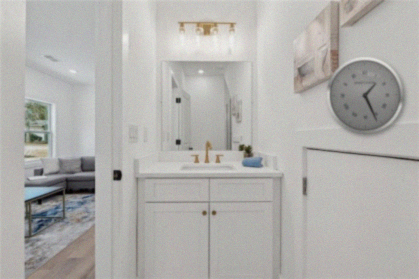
1:26
